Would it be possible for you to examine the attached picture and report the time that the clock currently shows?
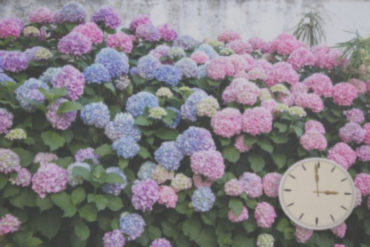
2:59
